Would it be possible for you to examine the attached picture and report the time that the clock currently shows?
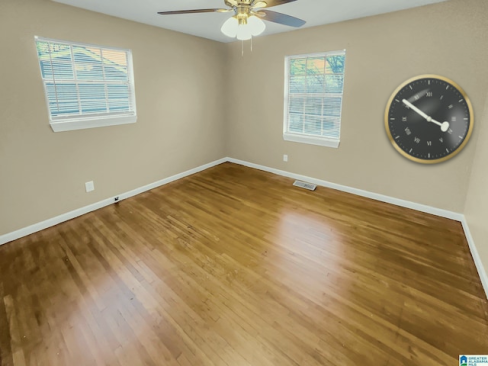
3:51
